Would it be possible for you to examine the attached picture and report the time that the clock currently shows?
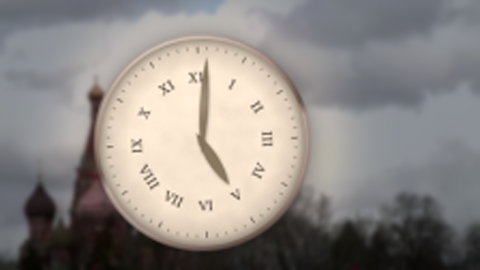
5:01
